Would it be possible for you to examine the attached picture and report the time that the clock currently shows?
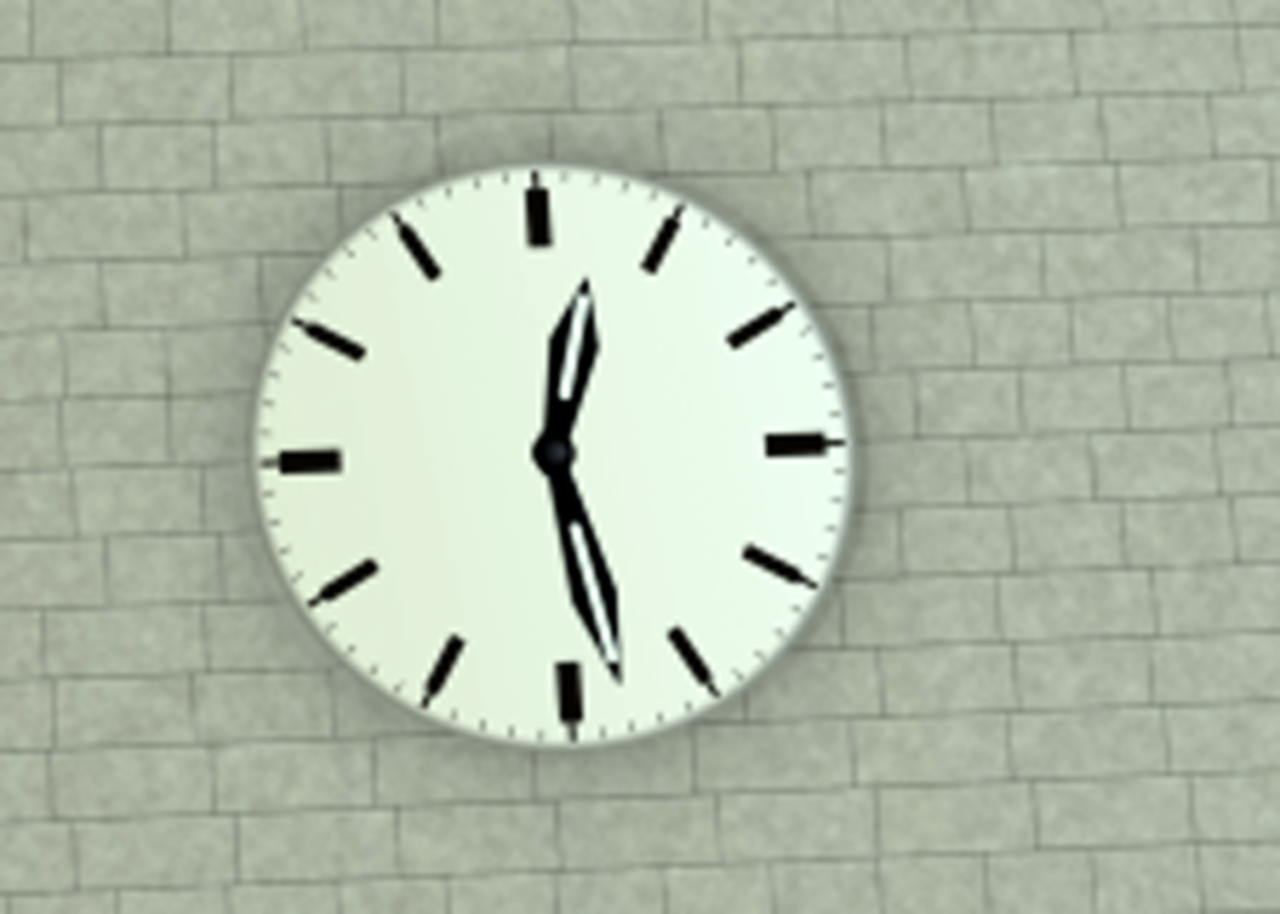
12:28
